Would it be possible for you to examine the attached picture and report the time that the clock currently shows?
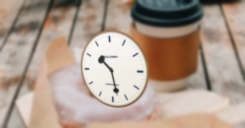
10:28
